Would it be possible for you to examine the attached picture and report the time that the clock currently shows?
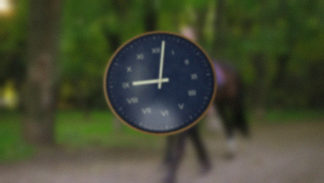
9:02
